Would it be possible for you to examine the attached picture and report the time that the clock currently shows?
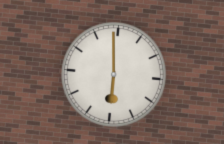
5:59
